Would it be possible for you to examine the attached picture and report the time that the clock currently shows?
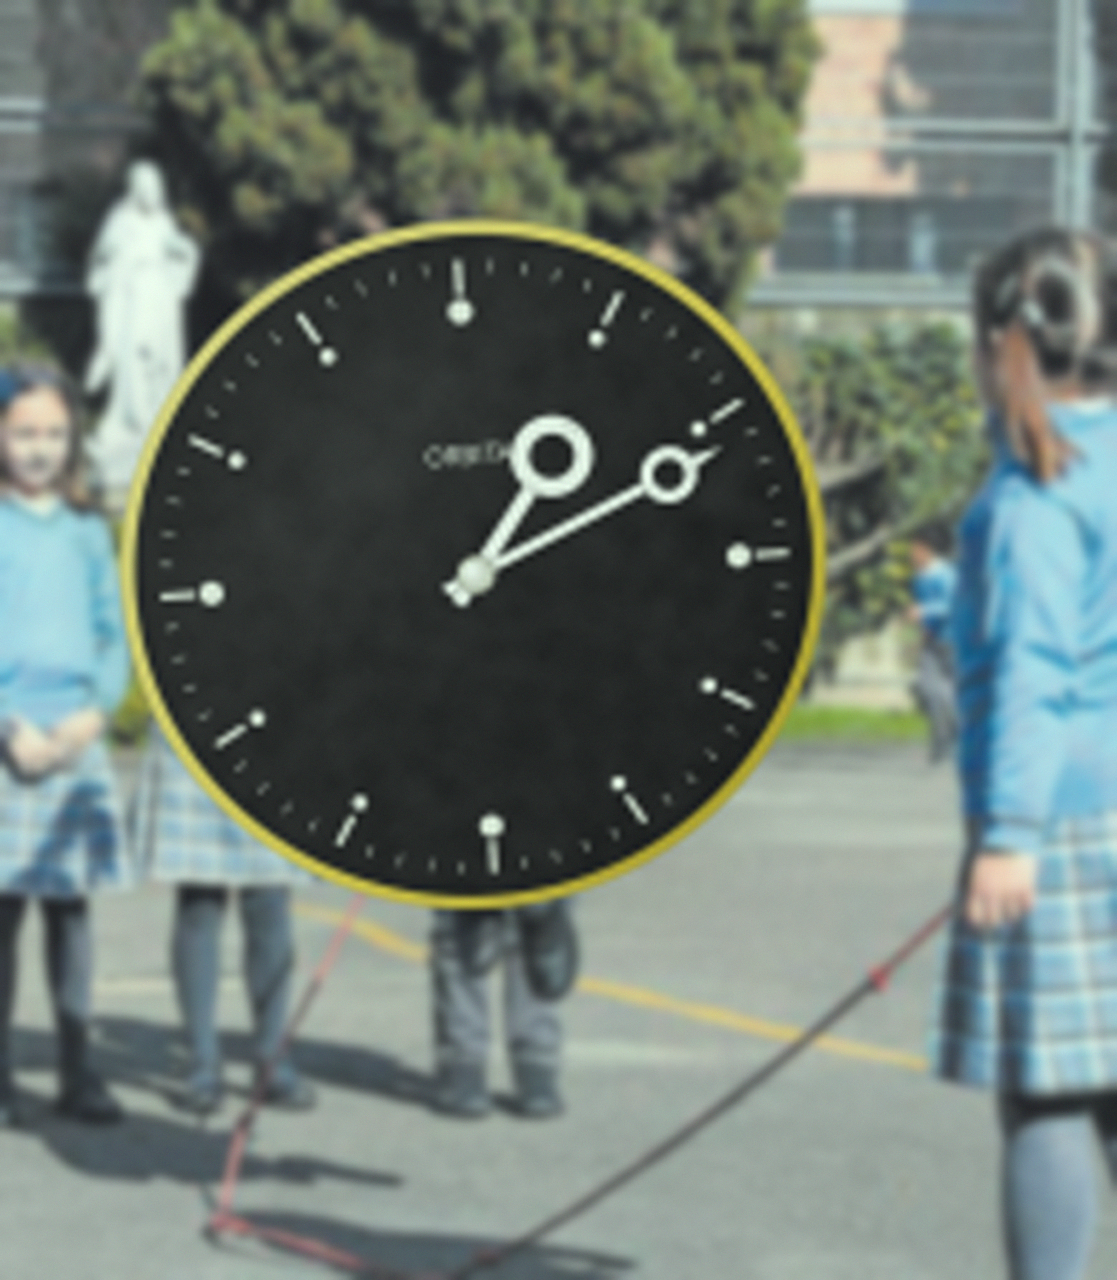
1:11
